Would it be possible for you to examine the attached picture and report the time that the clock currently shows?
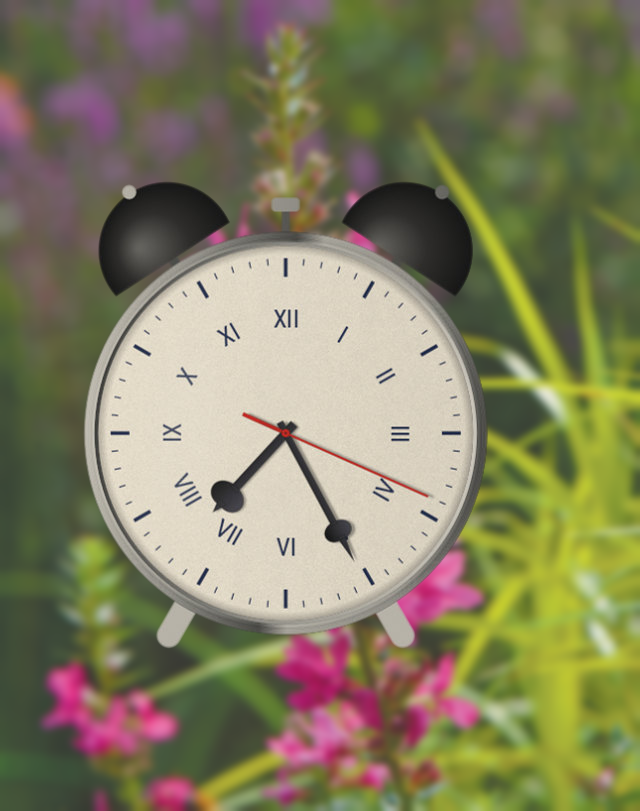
7:25:19
